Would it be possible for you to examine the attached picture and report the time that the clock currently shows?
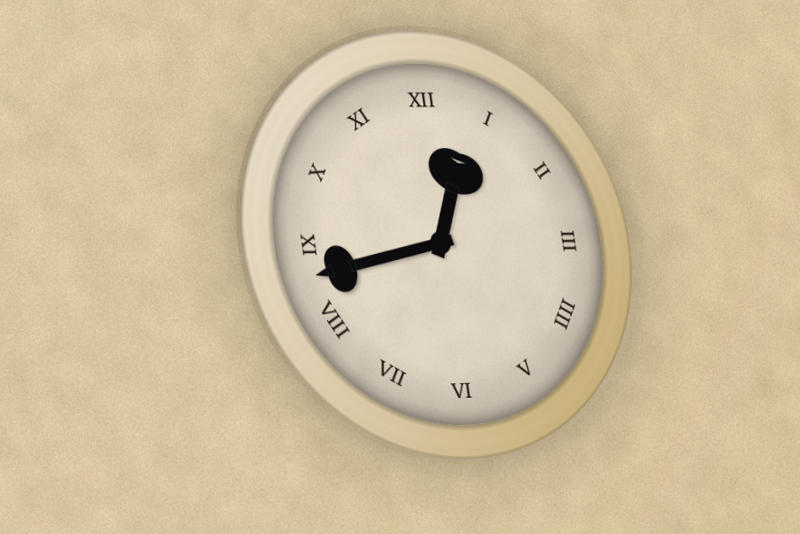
12:43
